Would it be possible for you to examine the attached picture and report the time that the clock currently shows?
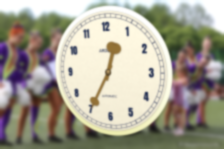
12:35
